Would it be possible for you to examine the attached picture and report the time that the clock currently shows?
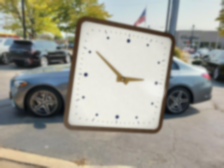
2:51
